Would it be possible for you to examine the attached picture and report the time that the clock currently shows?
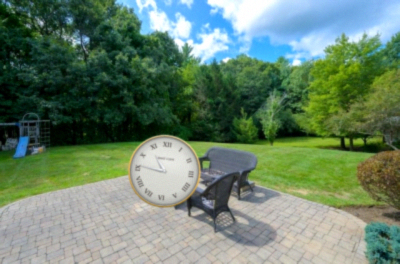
10:46
